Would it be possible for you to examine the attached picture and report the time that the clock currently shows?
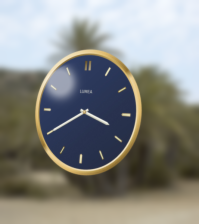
3:40
